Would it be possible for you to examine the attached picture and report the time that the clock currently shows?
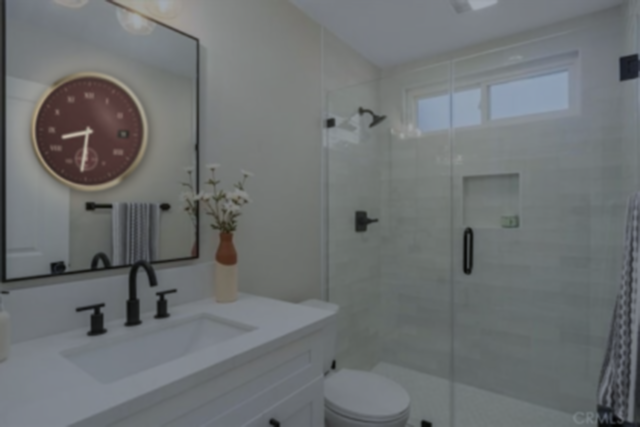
8:31
